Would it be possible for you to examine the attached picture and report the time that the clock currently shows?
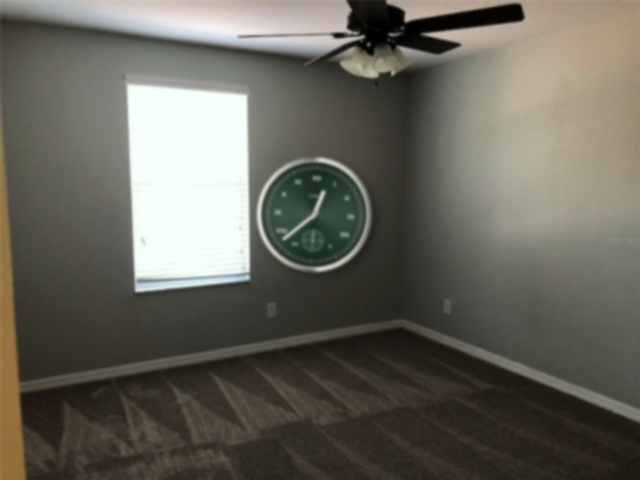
12:38
